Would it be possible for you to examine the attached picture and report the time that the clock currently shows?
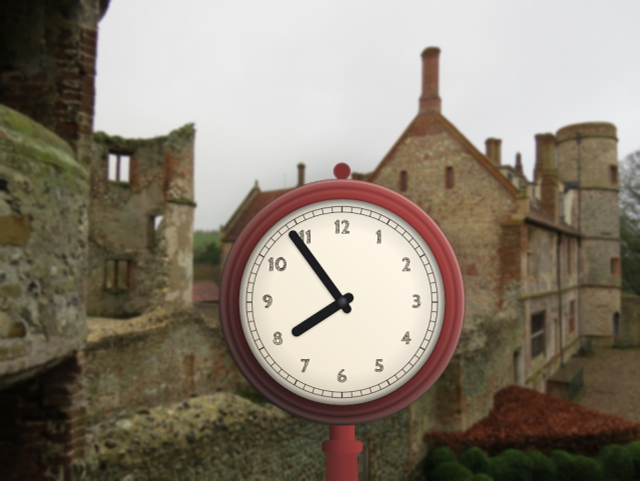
7:54
